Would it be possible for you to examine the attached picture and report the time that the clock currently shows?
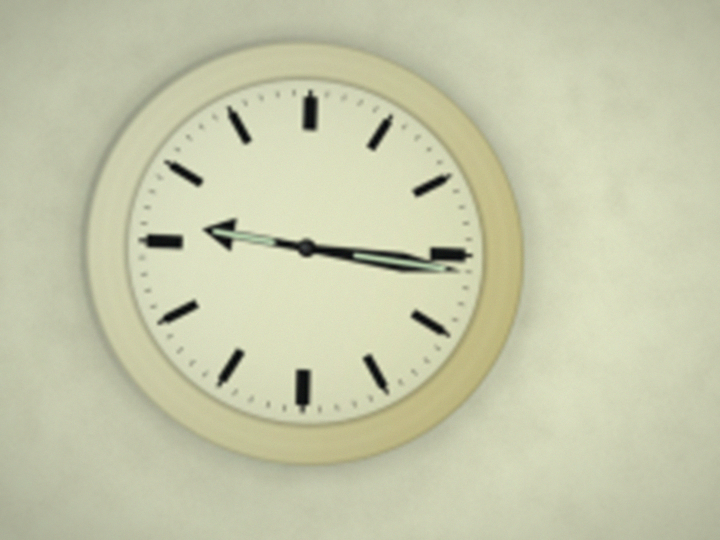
9:16
